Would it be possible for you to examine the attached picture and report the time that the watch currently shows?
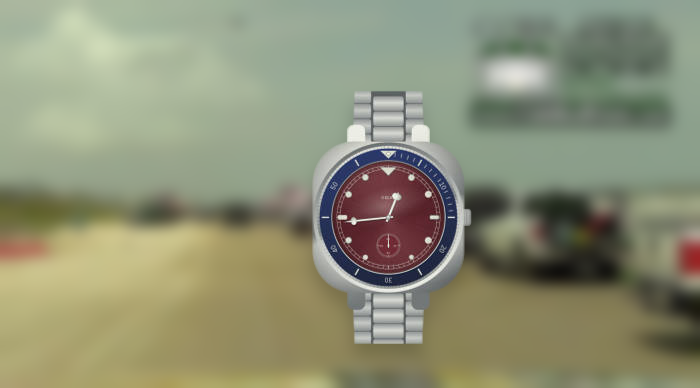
12:44
